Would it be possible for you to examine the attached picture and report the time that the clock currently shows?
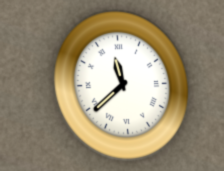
11:39
